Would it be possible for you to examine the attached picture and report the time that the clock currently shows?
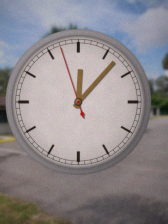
12:06:57
